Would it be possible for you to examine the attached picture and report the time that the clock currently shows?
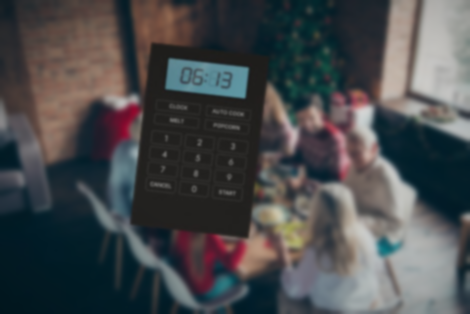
6:13
